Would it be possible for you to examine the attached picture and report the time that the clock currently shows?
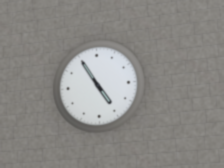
4:55
